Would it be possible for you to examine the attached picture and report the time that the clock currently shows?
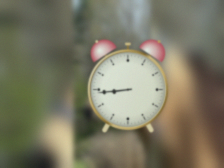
8:44
